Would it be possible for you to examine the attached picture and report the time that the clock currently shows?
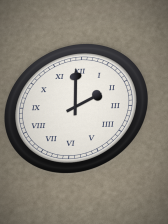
1:59
